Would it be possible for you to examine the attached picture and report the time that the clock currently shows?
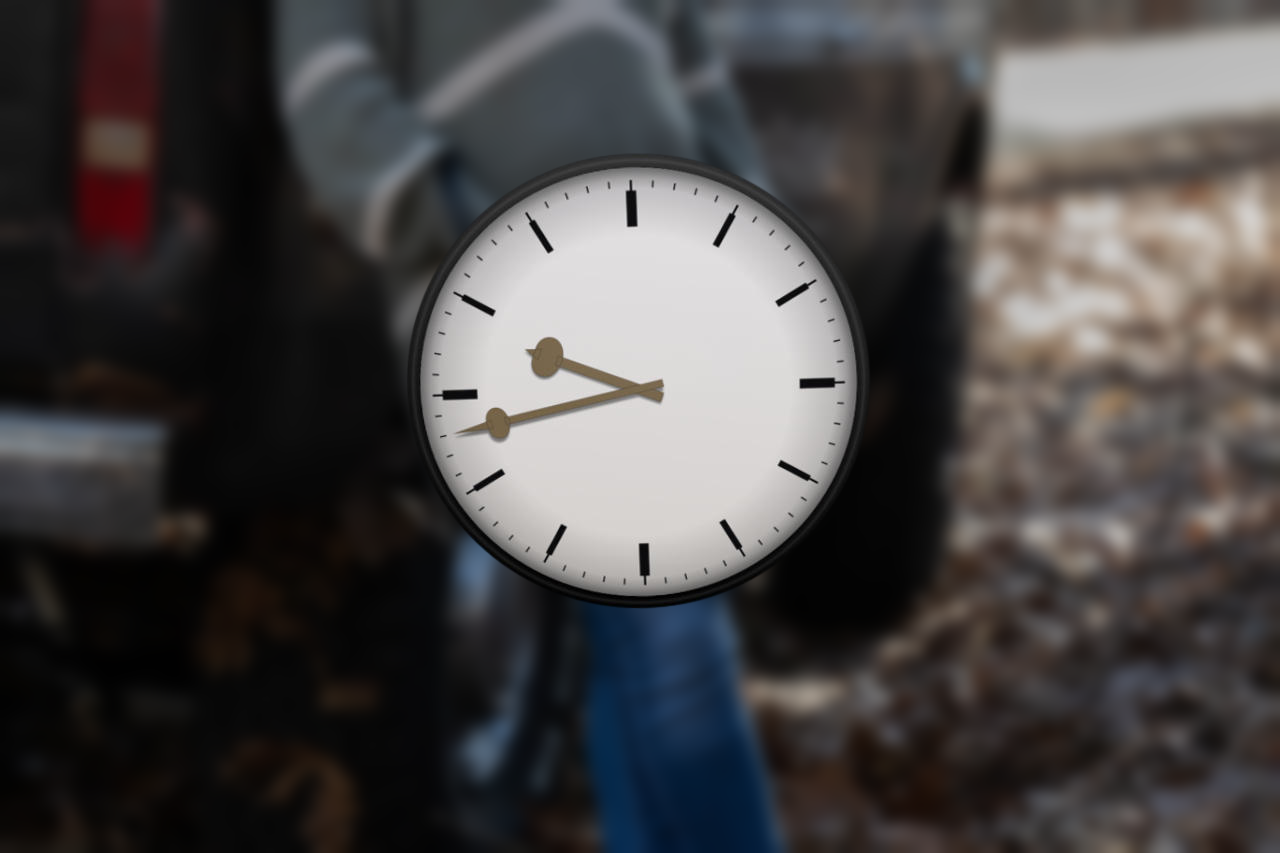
9:43
